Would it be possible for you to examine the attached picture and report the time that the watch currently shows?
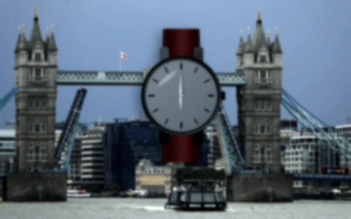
6:00
